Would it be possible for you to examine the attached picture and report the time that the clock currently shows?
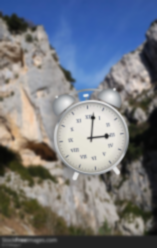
3:02
